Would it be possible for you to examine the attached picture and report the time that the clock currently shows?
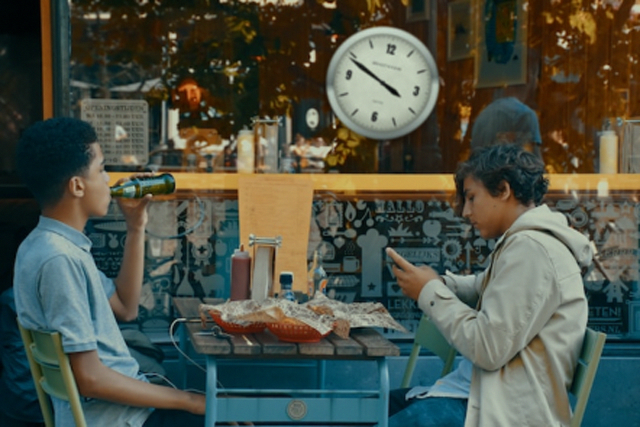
3:49
